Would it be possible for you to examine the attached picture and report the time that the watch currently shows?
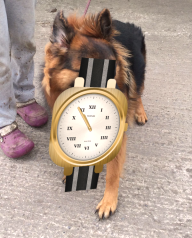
10:54
